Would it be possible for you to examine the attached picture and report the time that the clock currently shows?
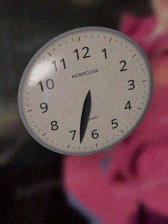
6:33
